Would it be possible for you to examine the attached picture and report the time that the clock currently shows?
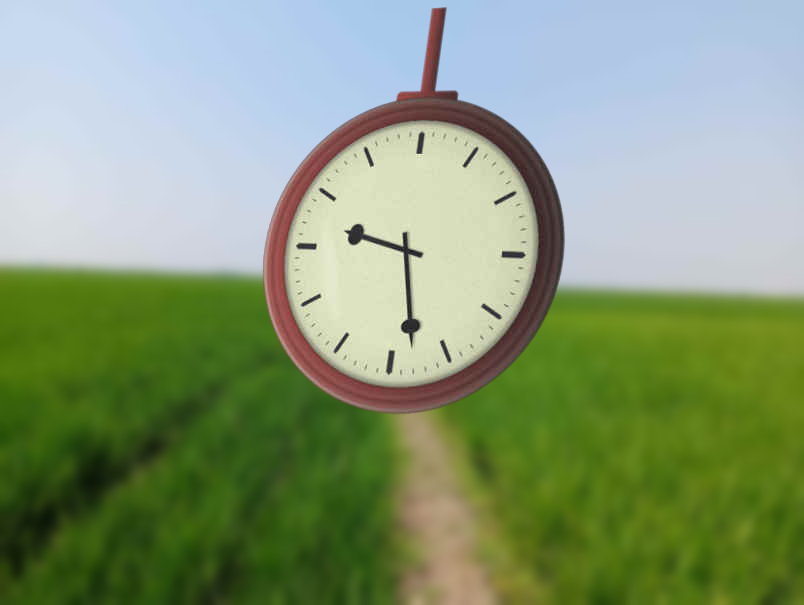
9:28
